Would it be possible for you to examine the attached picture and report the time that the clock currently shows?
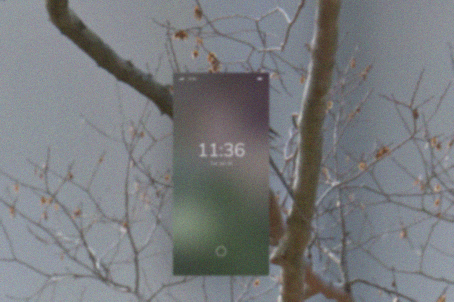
11:36
